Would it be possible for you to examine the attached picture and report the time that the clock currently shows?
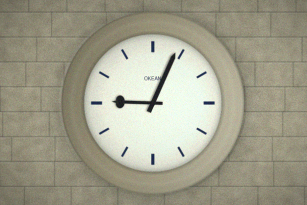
9:04
